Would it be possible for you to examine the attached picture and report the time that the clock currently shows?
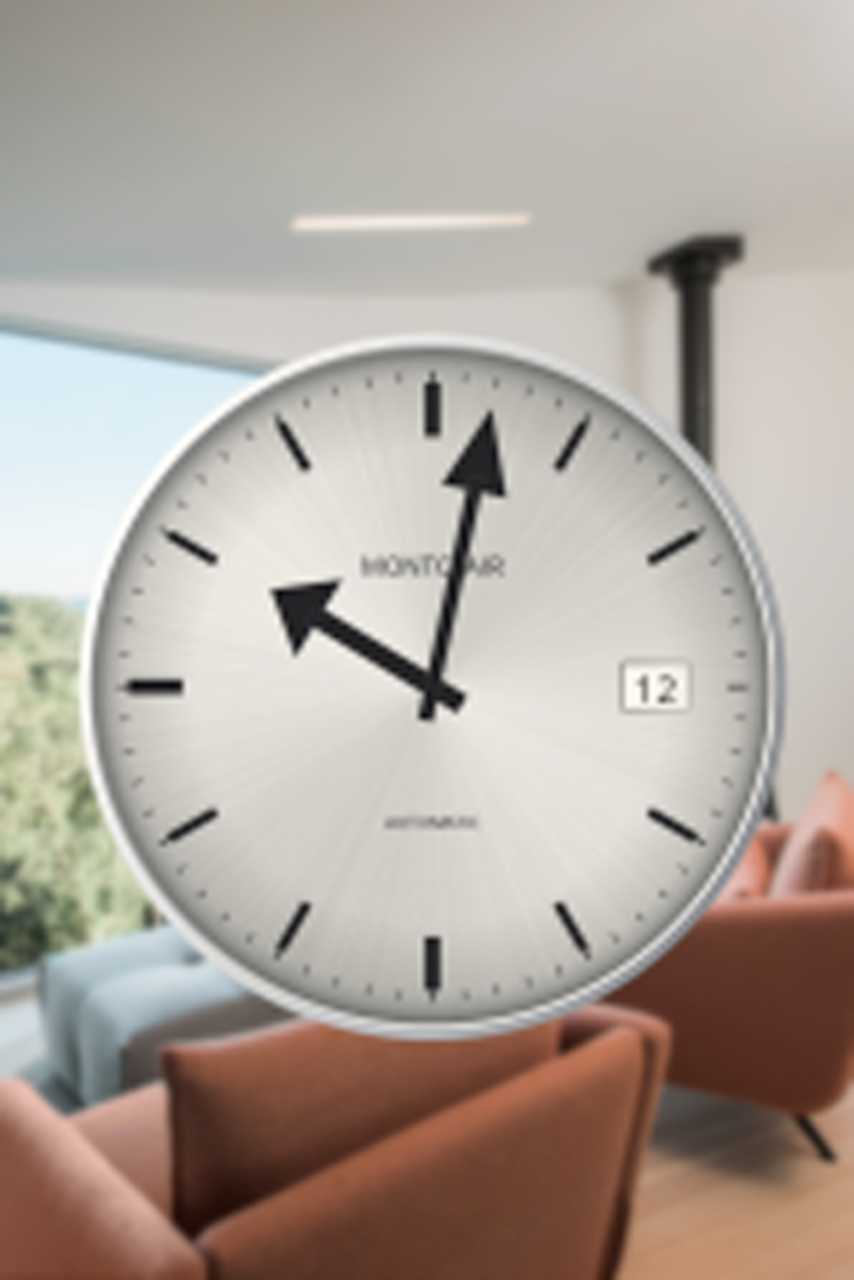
10:02
